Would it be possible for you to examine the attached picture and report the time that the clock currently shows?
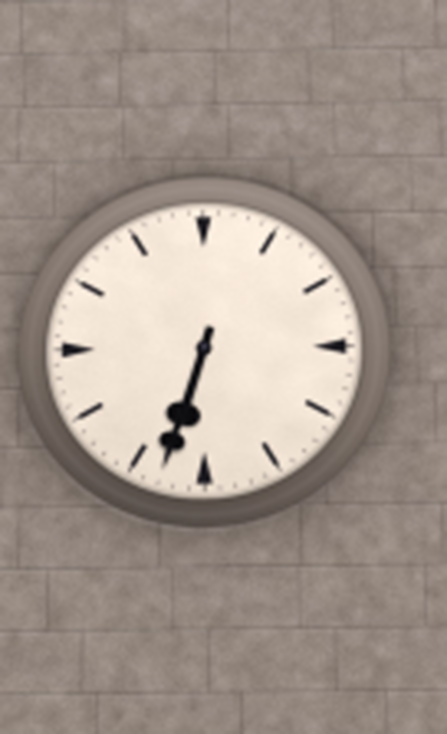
6:33
